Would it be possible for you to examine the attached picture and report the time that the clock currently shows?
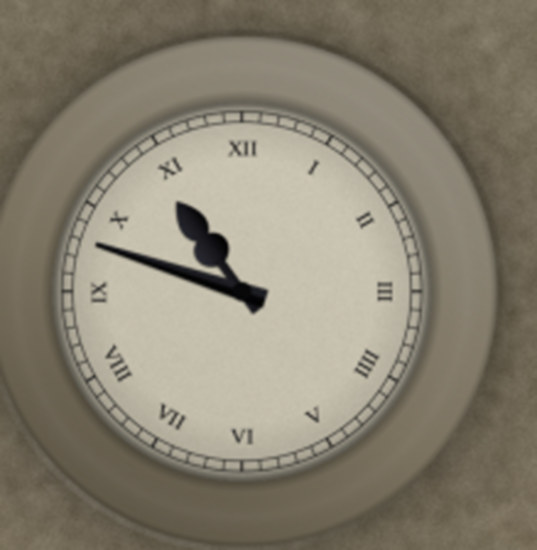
10:48
